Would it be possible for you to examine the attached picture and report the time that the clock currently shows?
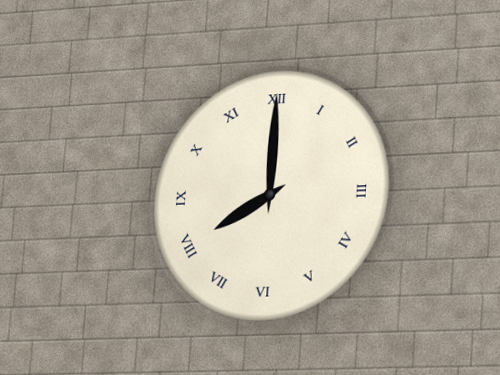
8:00
